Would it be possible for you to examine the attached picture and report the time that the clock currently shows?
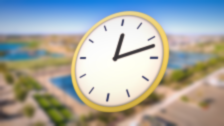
12:12
